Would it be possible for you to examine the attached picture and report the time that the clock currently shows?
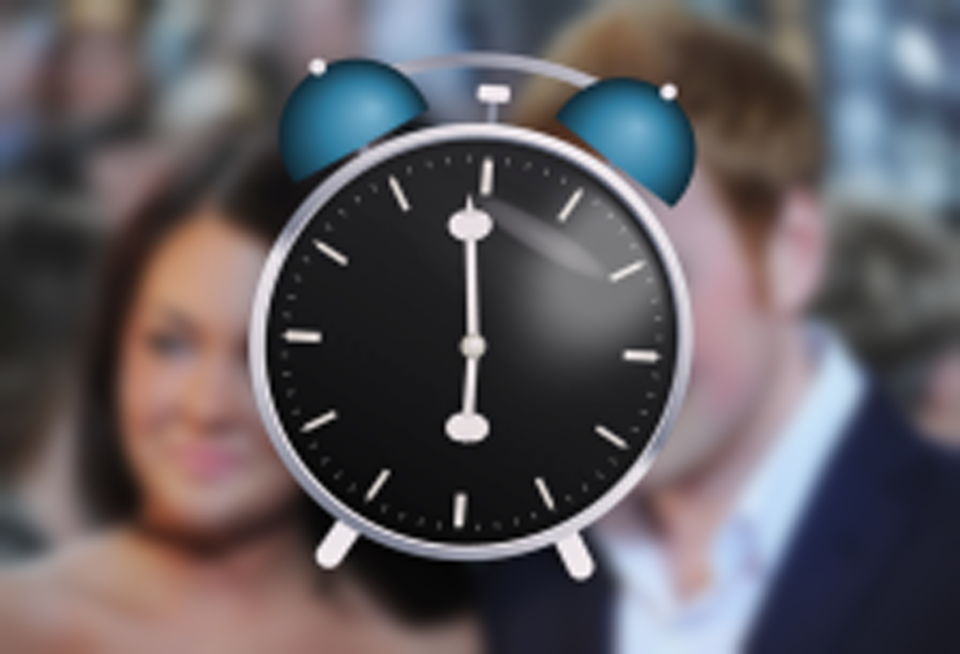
5:59
